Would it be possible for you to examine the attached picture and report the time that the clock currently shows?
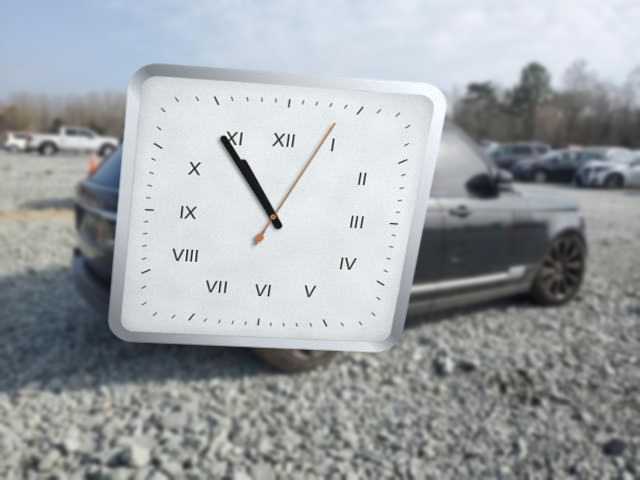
10:54:04
